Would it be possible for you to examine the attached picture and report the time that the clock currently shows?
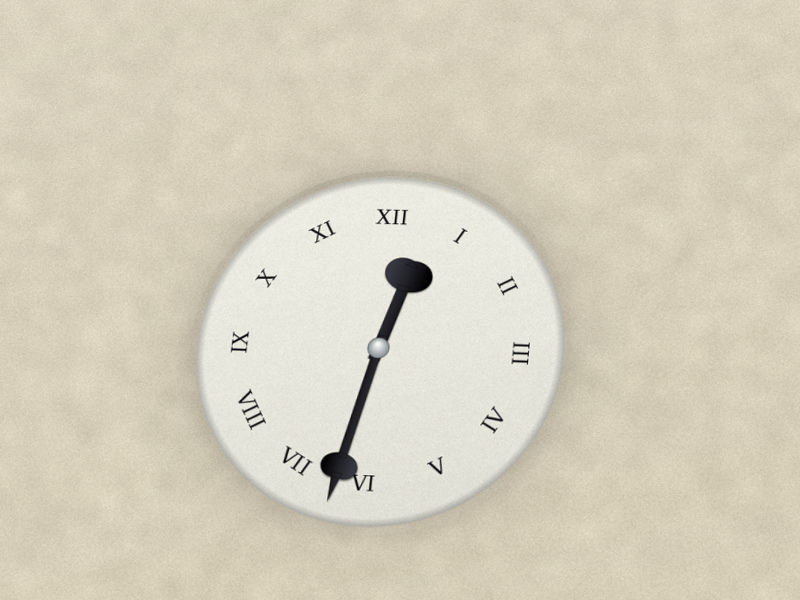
12:32
